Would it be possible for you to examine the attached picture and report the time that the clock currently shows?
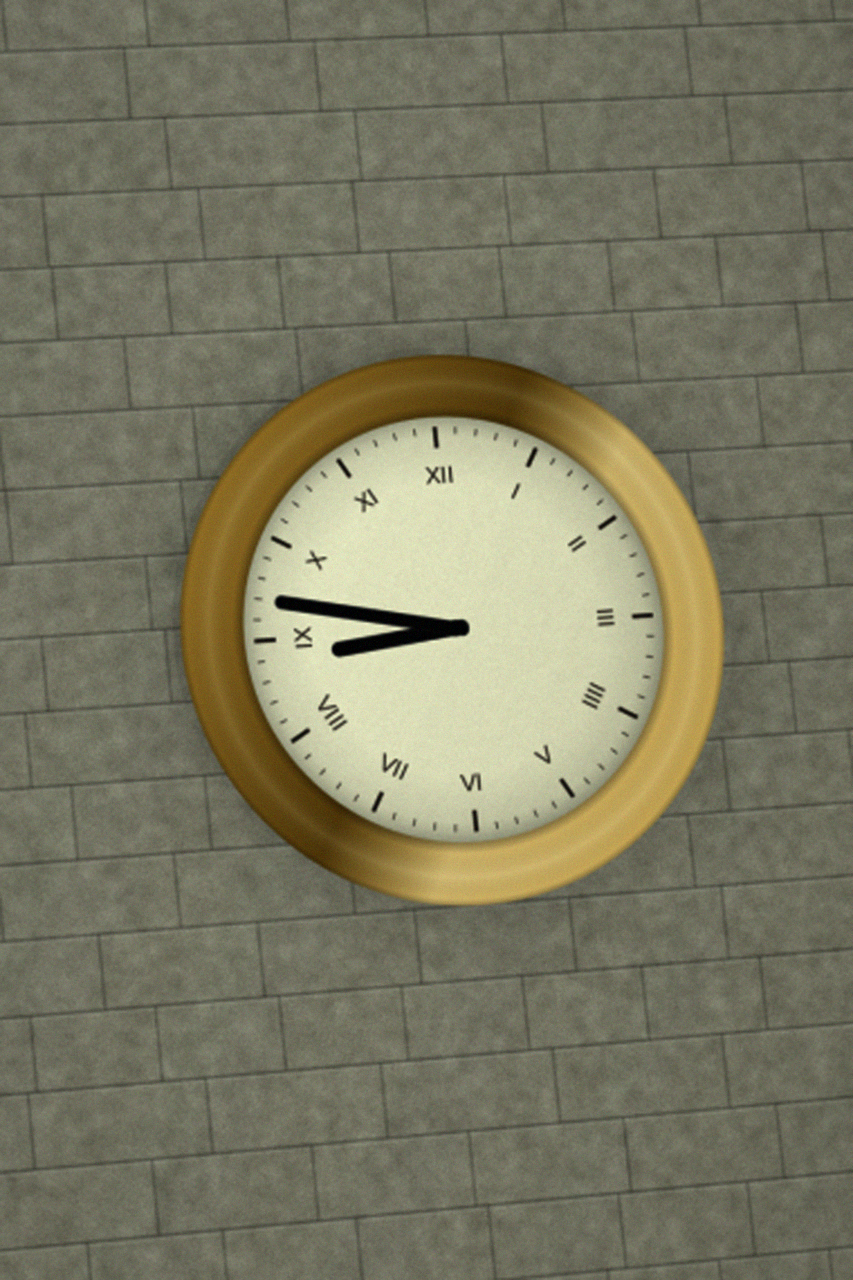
8:47
